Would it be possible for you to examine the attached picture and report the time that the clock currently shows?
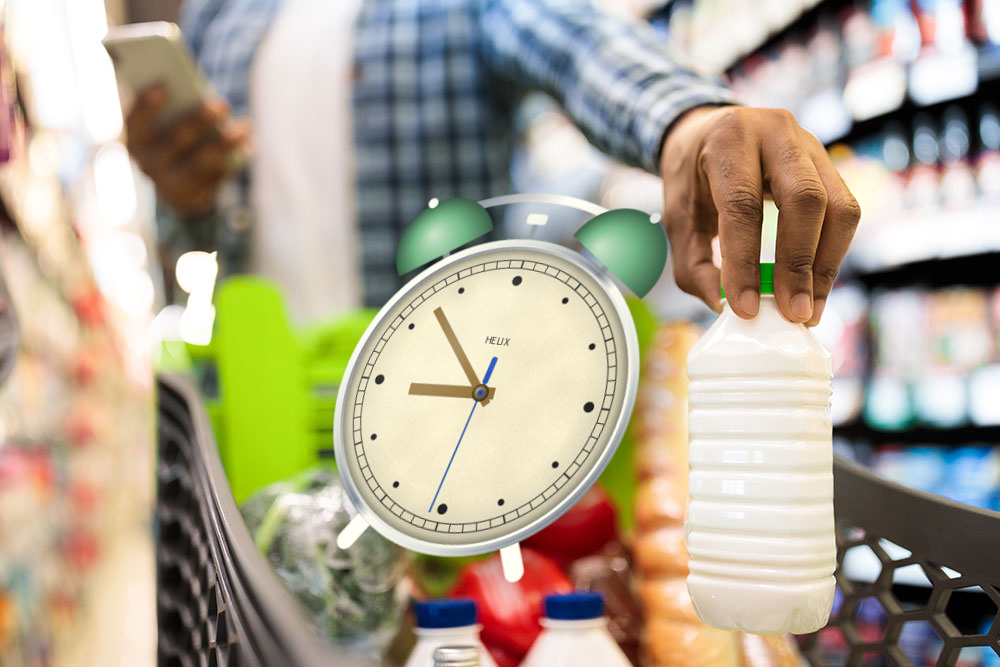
8:52:31
